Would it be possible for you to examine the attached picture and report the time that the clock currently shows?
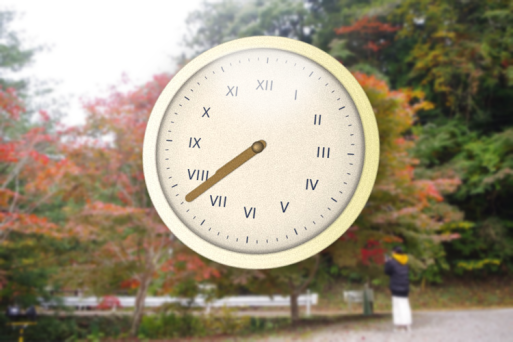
7:38
